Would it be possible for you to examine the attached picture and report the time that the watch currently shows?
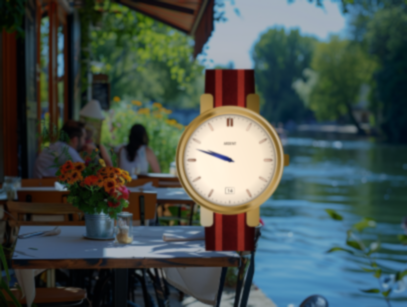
9:48
